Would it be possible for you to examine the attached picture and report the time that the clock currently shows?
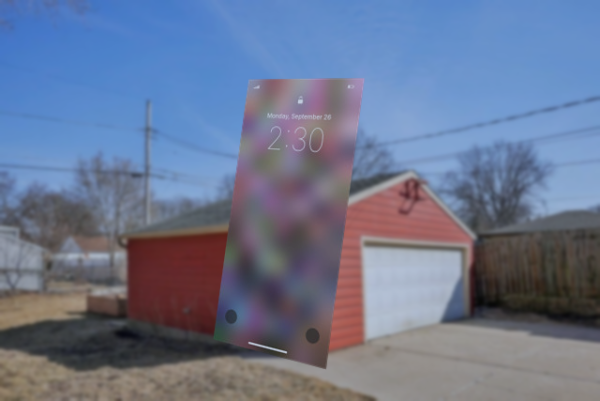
2:30
